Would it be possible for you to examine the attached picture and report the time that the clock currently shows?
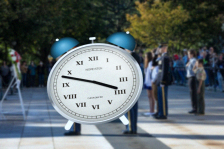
3:48
